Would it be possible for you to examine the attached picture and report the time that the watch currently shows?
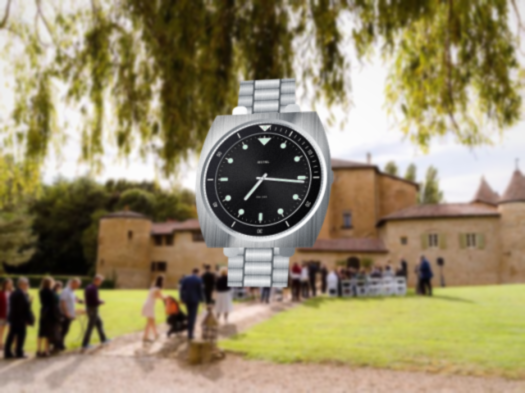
7:16
